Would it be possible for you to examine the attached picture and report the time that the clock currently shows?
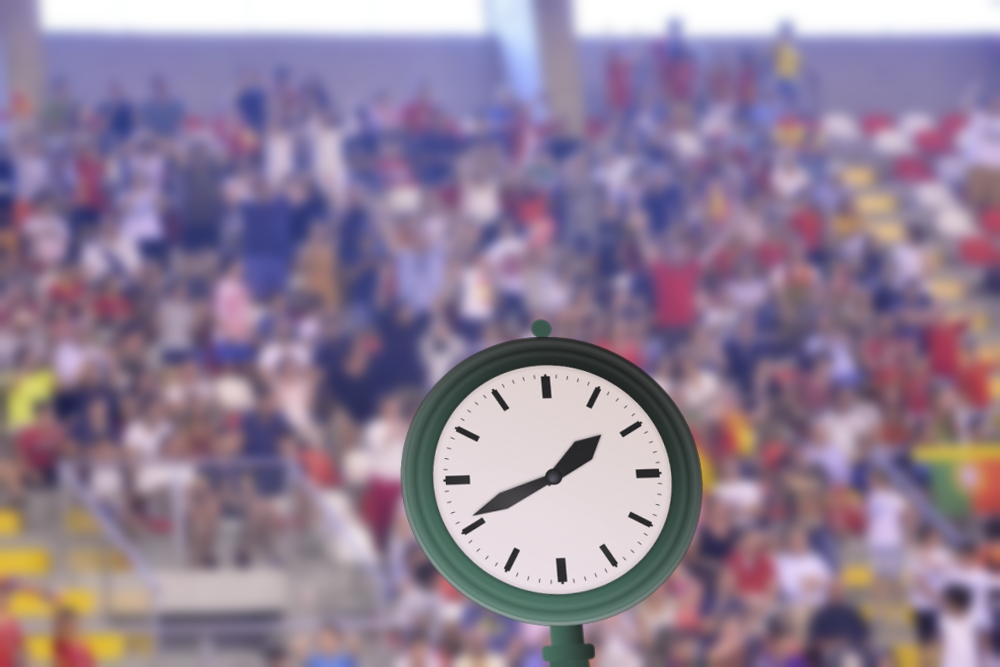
1:41
